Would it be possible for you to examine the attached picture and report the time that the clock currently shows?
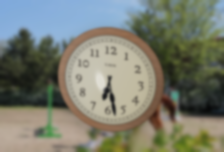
6:28
